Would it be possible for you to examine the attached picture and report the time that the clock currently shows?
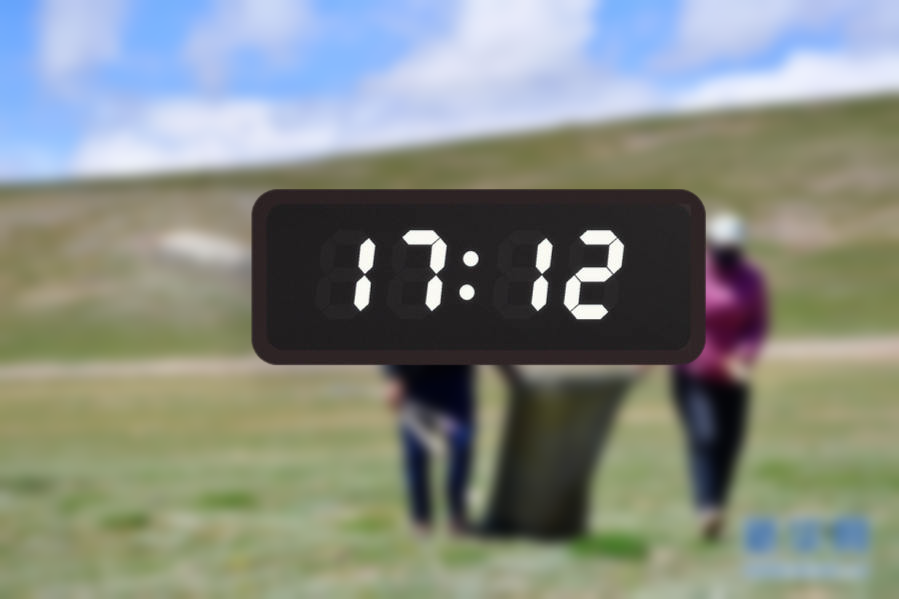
17:12
